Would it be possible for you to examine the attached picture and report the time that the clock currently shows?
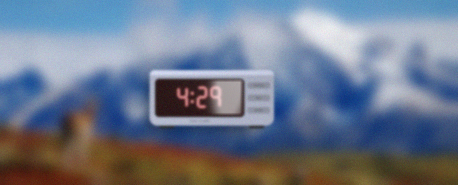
4:29
